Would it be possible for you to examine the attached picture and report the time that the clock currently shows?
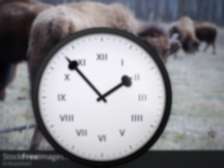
1:53
